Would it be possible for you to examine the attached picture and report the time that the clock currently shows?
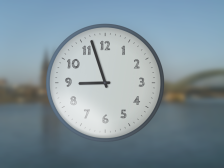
8:57
